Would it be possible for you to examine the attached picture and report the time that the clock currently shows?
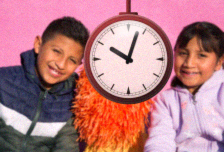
10:03
